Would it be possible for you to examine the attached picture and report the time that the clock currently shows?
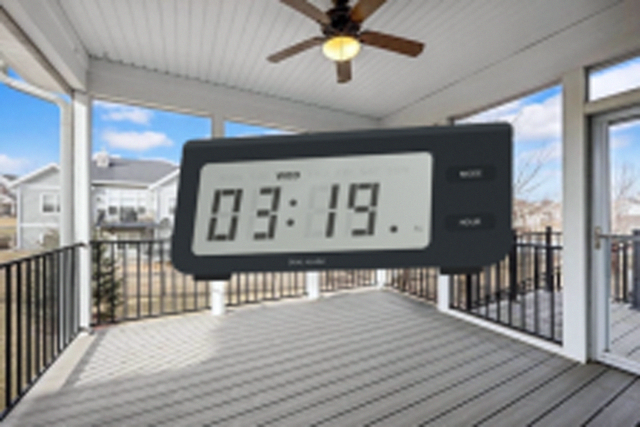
3:19
